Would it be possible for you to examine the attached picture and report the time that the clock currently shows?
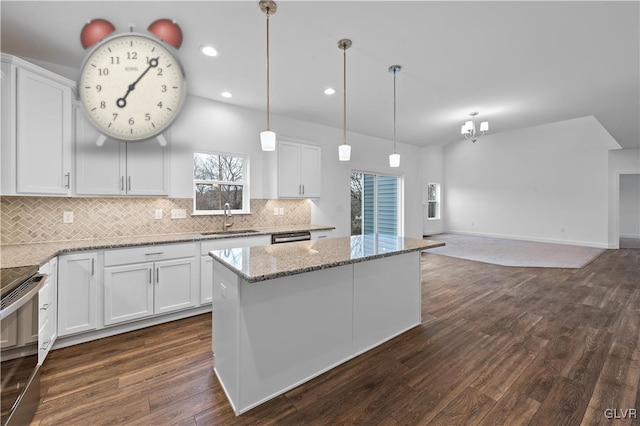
7:07
